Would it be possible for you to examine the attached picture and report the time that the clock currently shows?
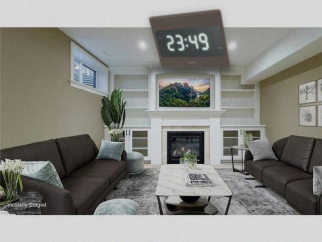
23:49
